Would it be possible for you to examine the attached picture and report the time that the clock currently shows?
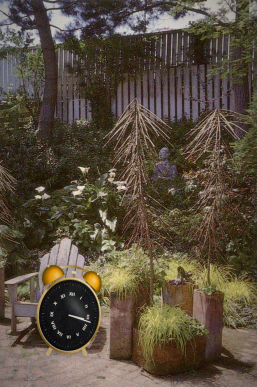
3:17
